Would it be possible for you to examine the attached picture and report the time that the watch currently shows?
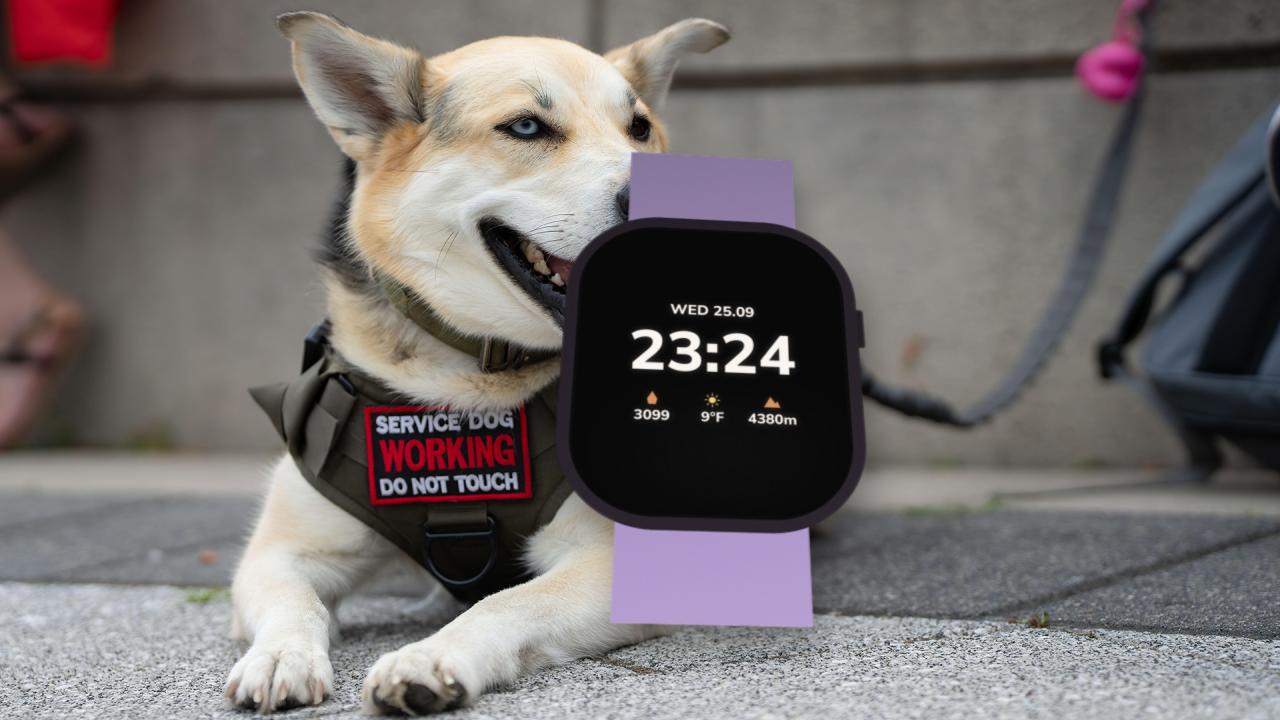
23:24
